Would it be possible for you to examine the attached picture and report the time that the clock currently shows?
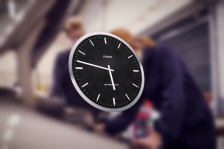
5:47
